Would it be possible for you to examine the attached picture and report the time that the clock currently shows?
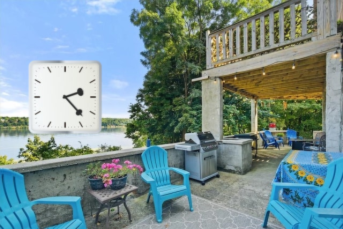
2:23
